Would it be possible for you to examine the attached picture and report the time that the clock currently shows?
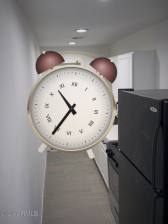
10:35
